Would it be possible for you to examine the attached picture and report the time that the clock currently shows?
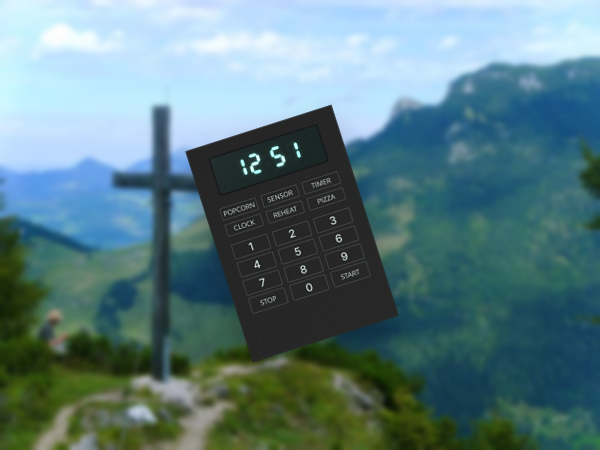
12:51
